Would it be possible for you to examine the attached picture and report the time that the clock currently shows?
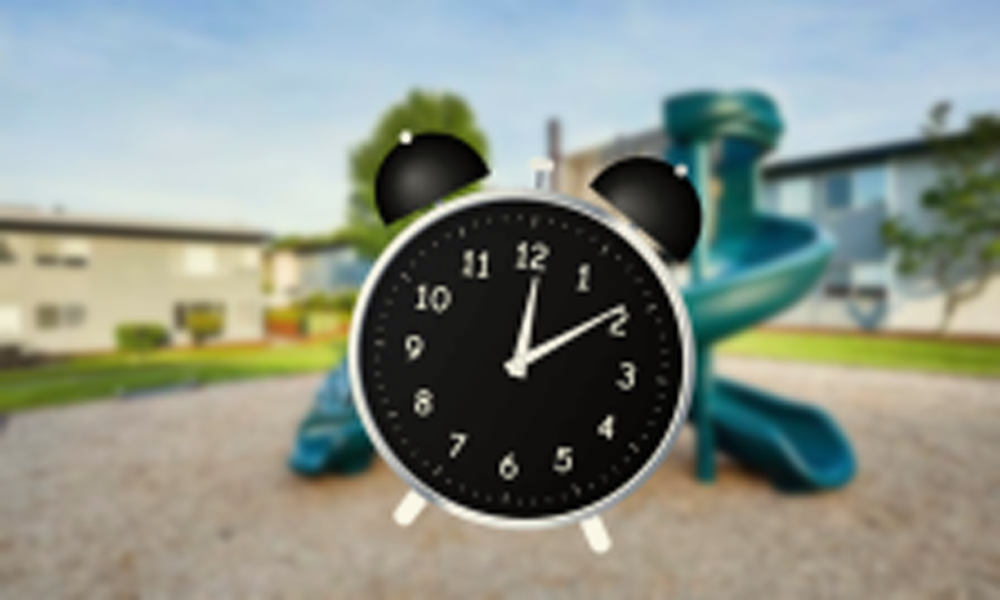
12:09
